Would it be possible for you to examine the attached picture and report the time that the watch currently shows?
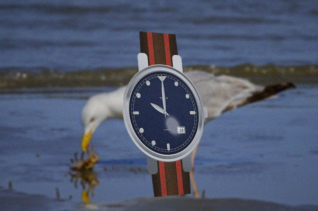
10:00
